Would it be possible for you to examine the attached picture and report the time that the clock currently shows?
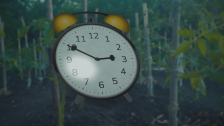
2:50
